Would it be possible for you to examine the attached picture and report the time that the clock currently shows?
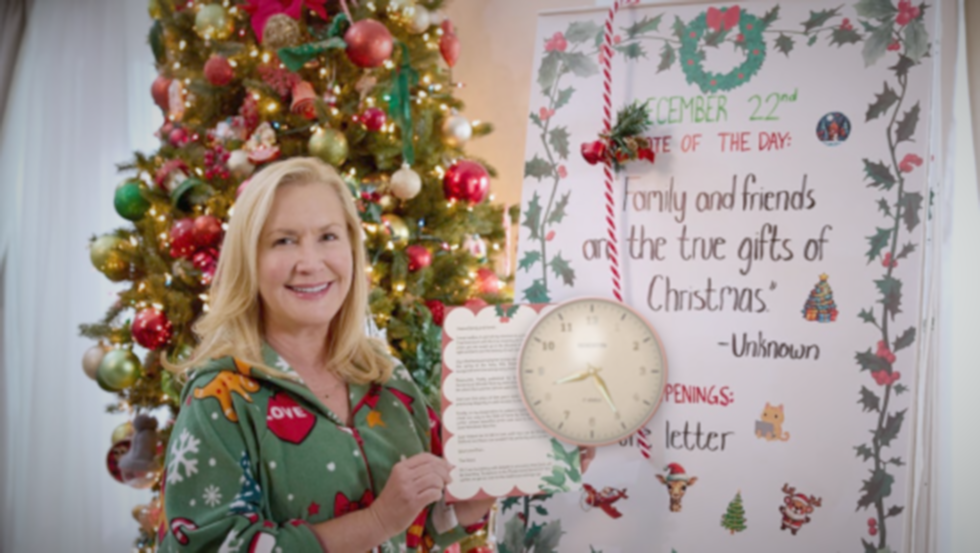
8:25
